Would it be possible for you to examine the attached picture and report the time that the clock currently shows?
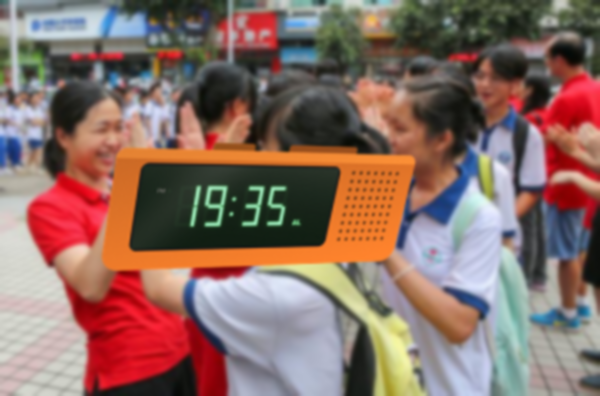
19:35
